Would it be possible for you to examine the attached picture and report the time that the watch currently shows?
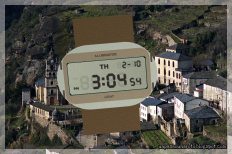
3:04:54
